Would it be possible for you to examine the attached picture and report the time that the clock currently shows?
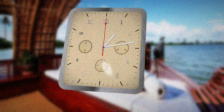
1:13
